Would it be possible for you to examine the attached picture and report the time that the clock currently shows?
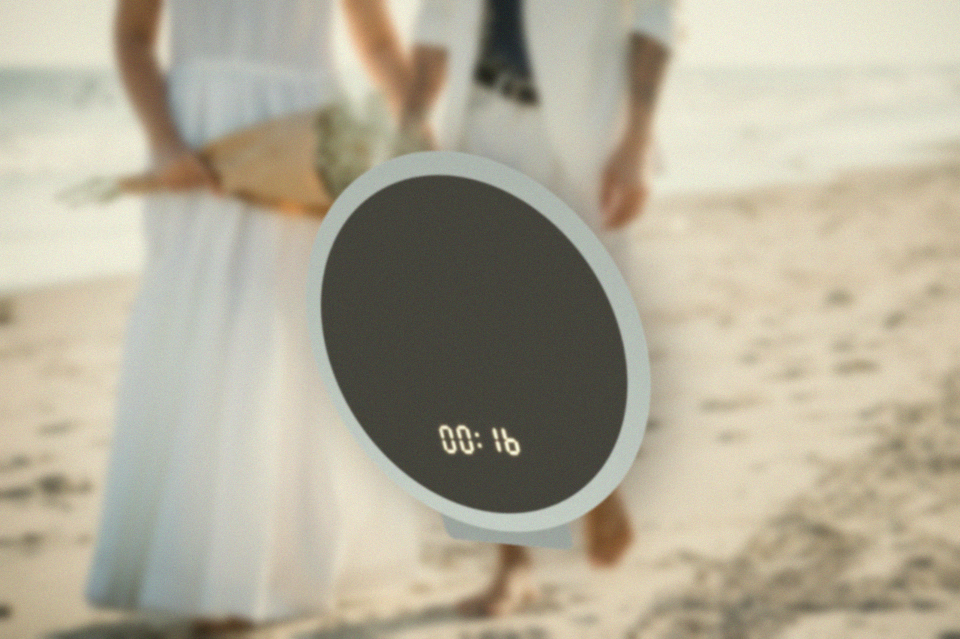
0:16
